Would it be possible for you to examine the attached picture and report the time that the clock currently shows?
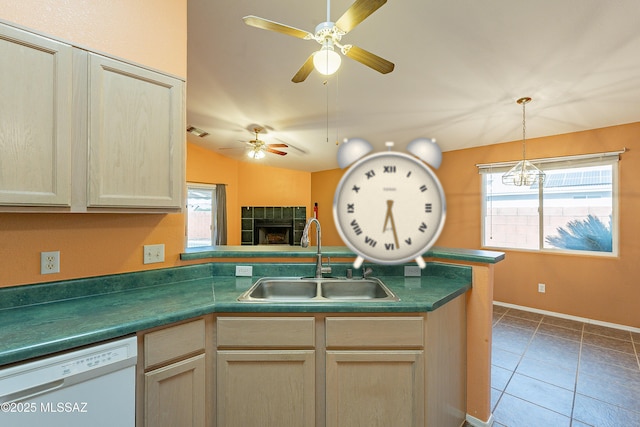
6:28
